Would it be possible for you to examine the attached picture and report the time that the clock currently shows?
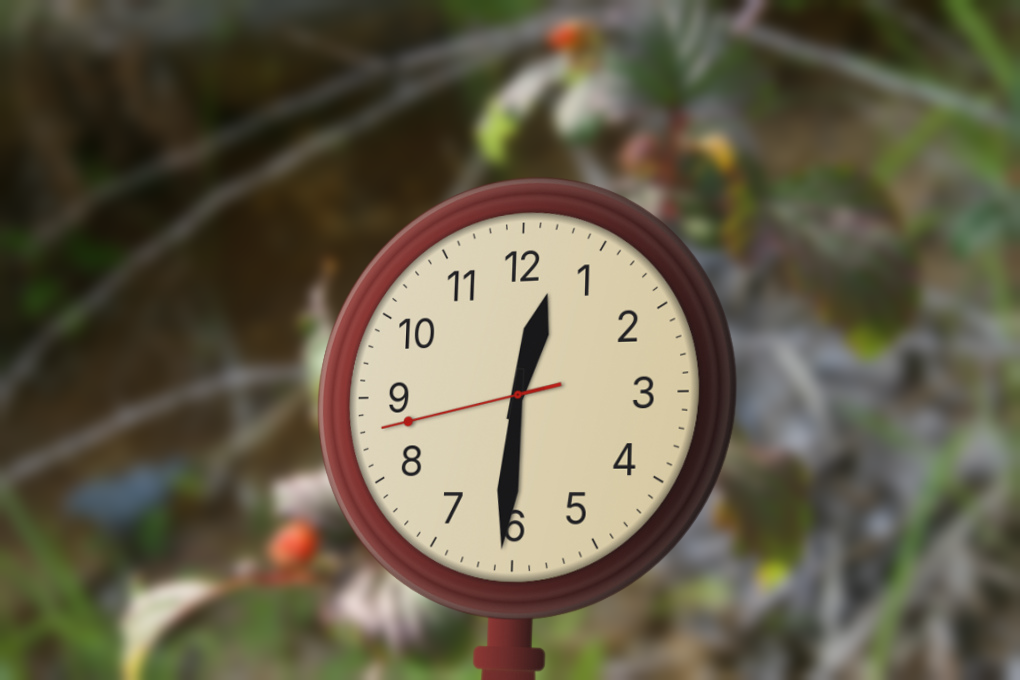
12:30:43
